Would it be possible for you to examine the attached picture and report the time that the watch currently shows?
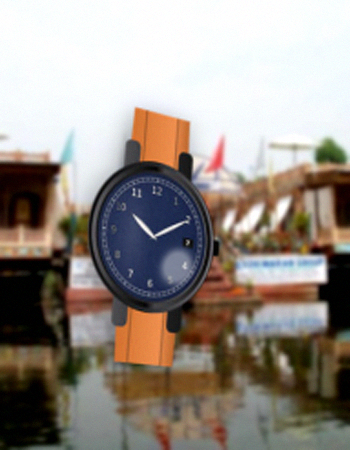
10:10
